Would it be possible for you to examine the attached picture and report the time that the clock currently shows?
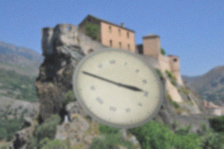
3:50
